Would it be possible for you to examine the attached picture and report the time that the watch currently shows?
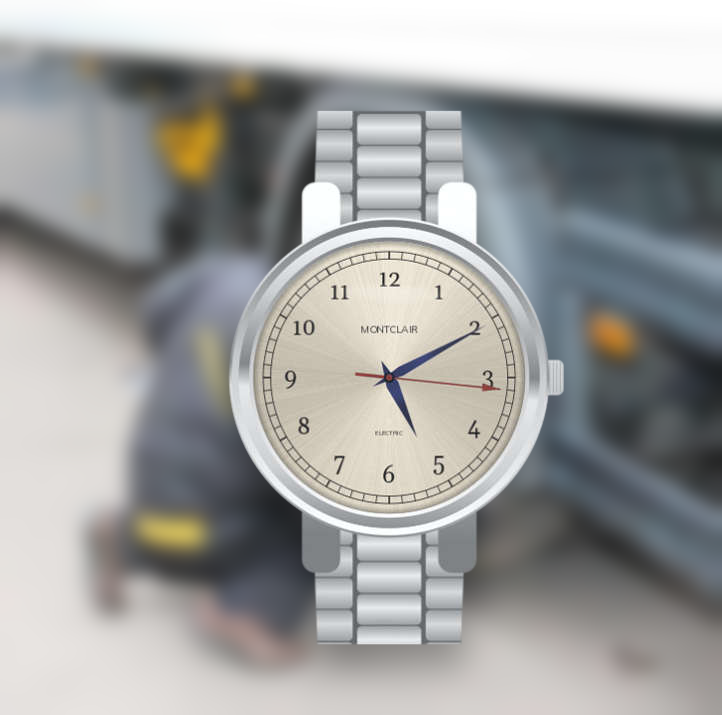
5:10:16
